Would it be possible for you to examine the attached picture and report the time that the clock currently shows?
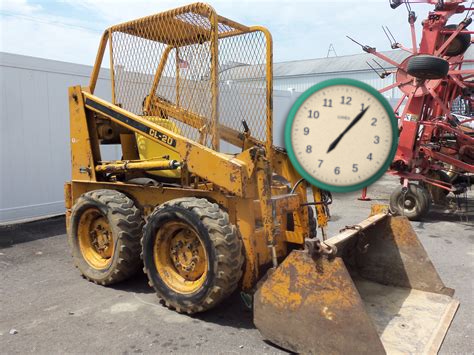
7:06
